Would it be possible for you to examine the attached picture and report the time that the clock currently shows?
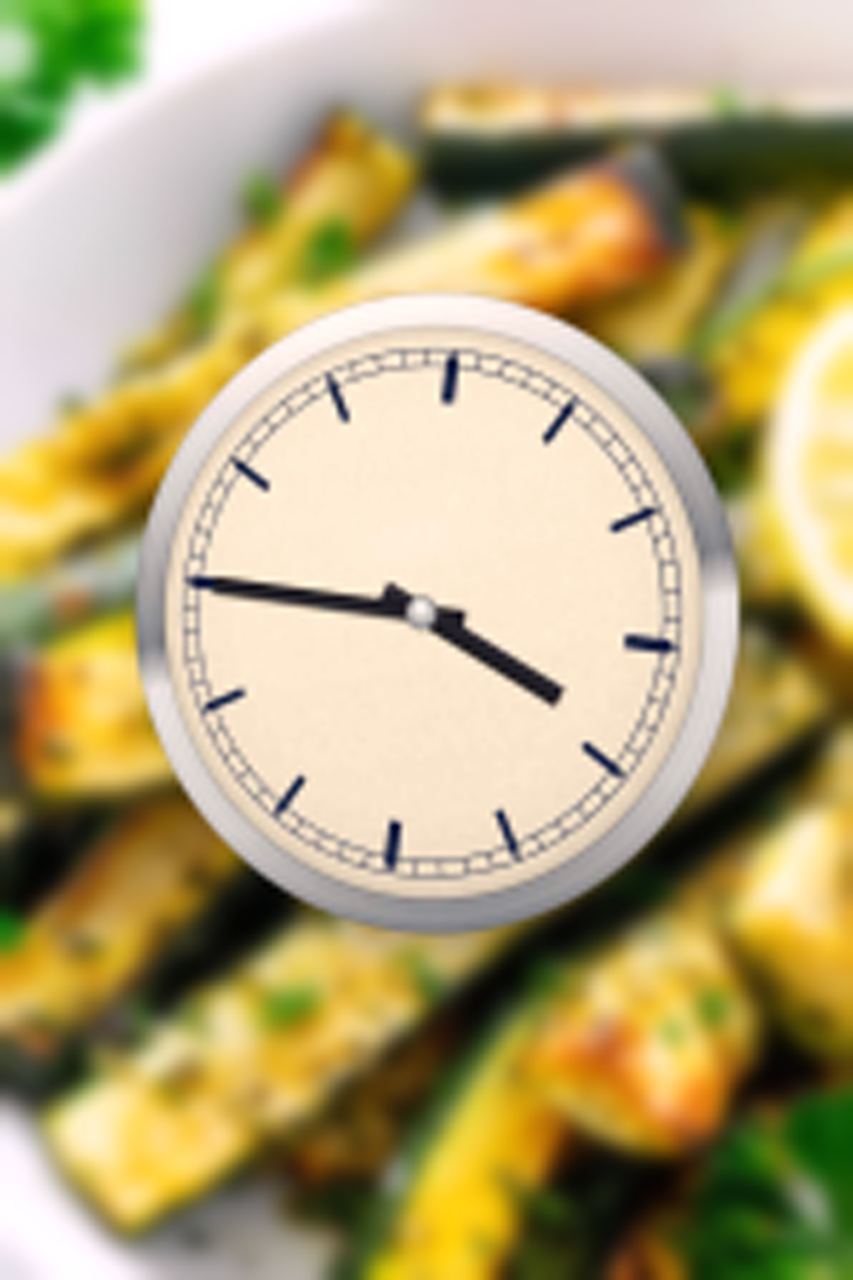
3:45
